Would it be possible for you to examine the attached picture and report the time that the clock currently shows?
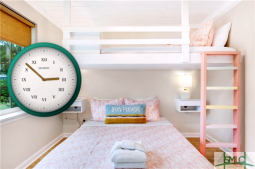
2:52
